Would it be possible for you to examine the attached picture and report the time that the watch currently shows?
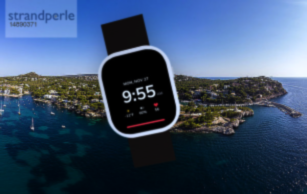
9:55
